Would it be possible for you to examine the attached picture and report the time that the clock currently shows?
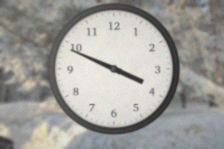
3:49
